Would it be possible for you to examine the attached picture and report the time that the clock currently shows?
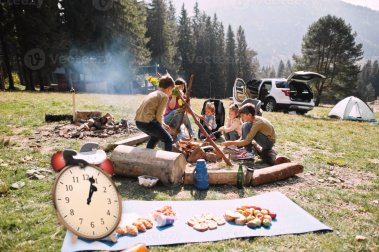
1:03
